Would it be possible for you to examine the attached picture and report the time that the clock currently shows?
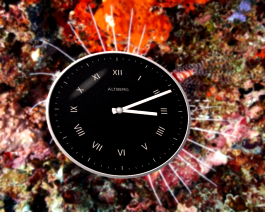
3:11
